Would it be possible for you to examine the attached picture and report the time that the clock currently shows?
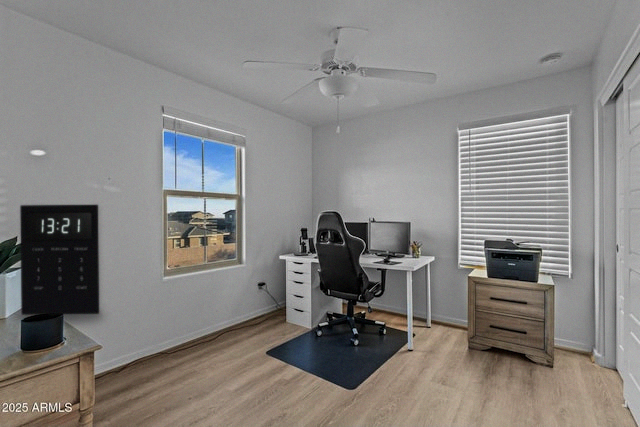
13:21
